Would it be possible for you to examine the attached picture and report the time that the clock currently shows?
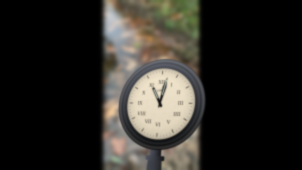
11:02
